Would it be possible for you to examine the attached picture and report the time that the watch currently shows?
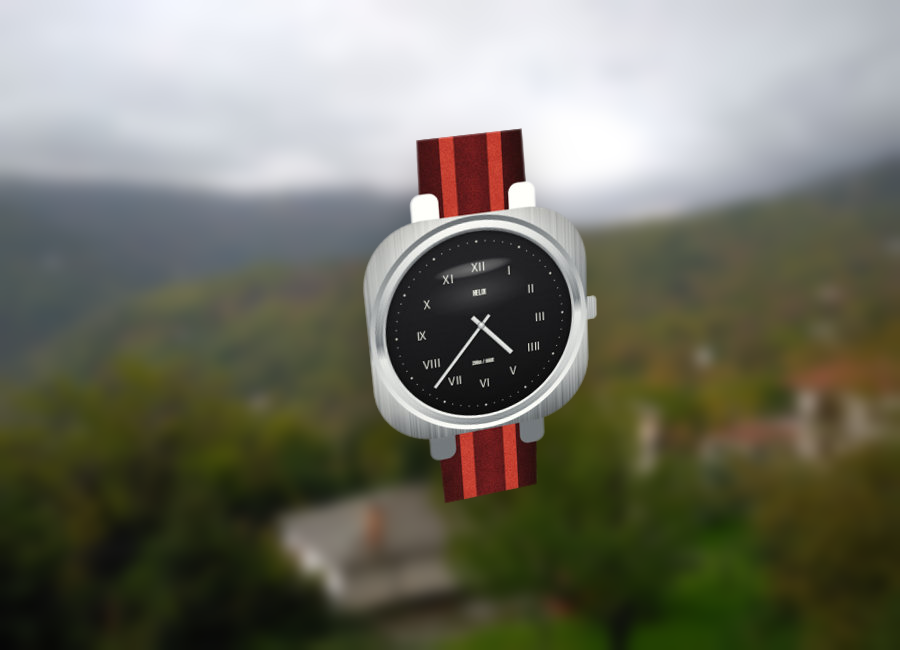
4:37
